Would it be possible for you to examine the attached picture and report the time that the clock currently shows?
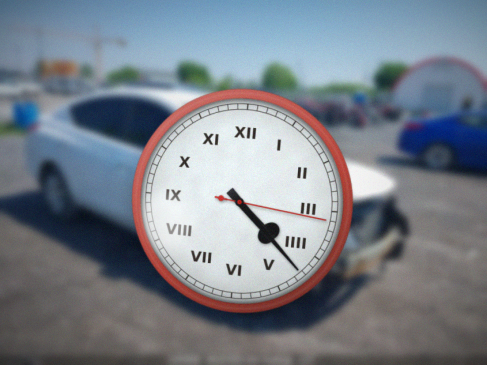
4:22:16
